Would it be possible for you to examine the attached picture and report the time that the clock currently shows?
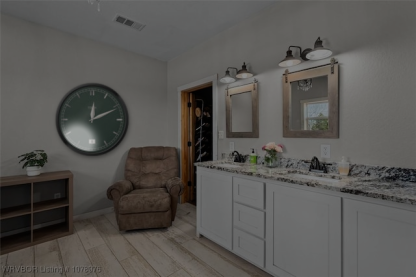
12:11
